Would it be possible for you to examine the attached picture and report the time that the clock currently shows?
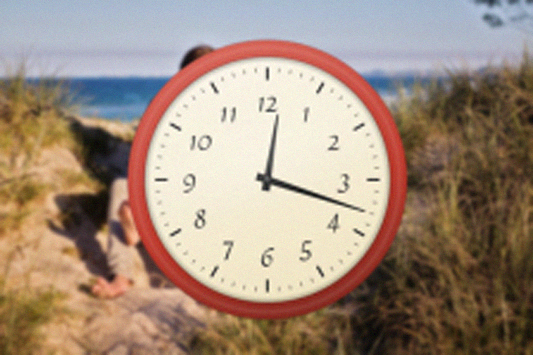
12:18
